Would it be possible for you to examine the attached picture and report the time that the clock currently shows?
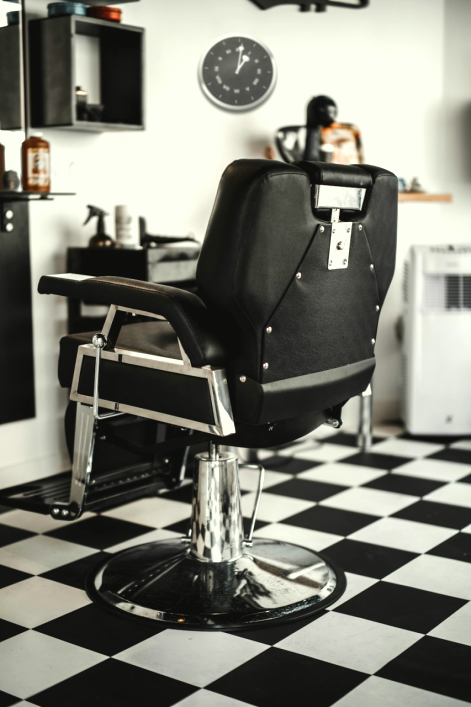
1:01
